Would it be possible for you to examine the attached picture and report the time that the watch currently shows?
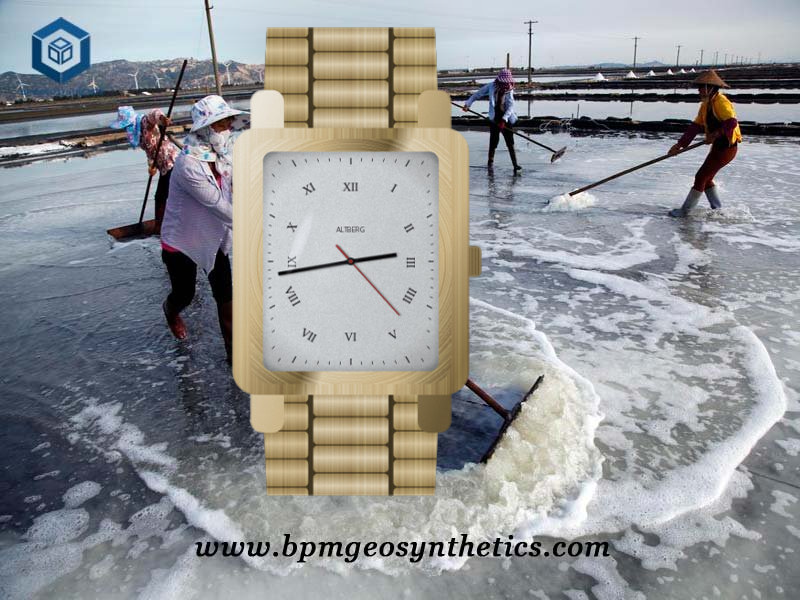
2:43:23
